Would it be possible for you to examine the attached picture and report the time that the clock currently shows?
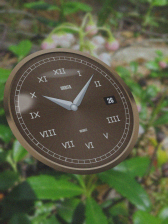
10:08
